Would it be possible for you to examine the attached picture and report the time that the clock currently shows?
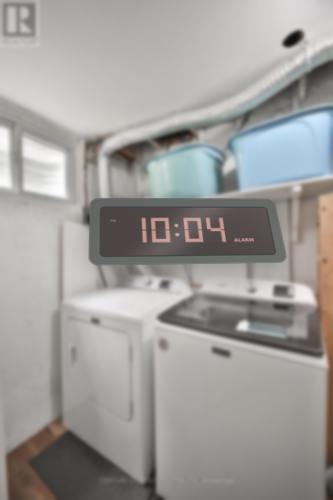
10:04
